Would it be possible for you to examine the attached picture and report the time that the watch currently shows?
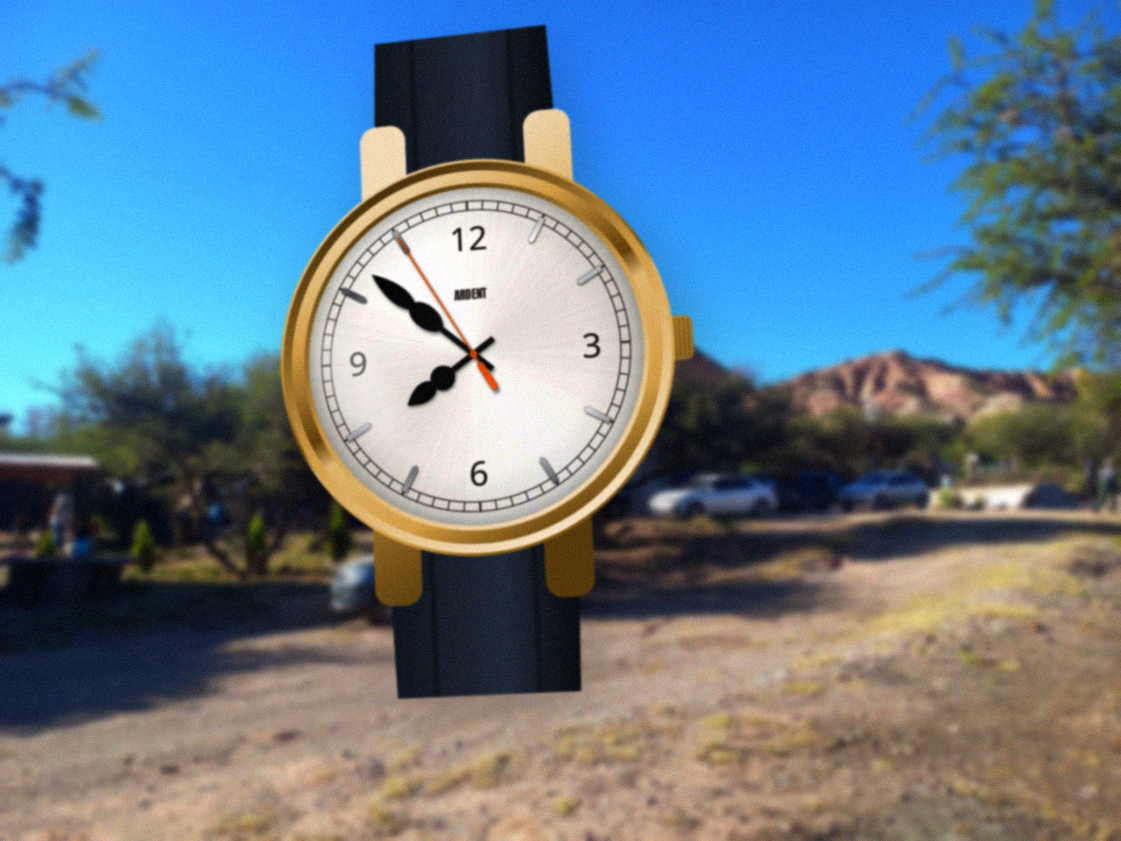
7:51:55
